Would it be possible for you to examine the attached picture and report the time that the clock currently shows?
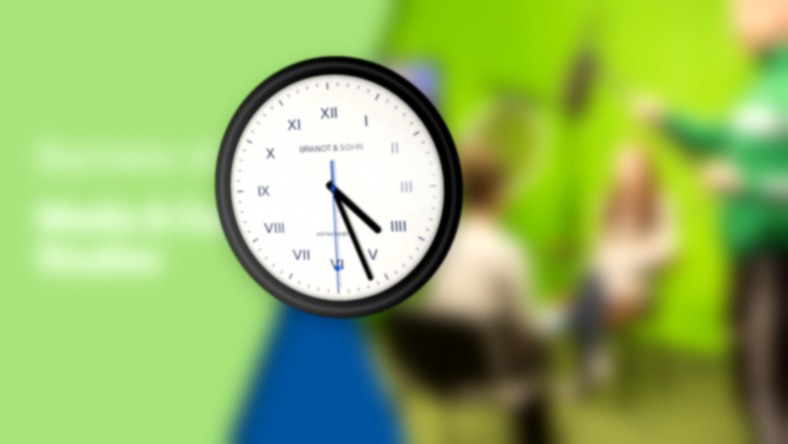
4:26:30
